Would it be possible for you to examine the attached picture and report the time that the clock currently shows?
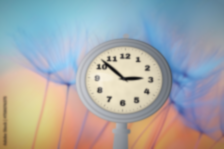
2:52
